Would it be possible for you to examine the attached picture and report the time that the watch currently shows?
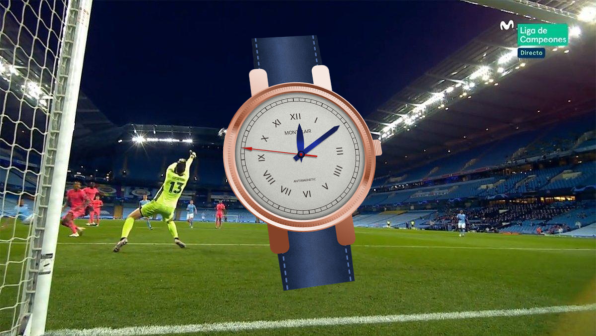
12:09:47
